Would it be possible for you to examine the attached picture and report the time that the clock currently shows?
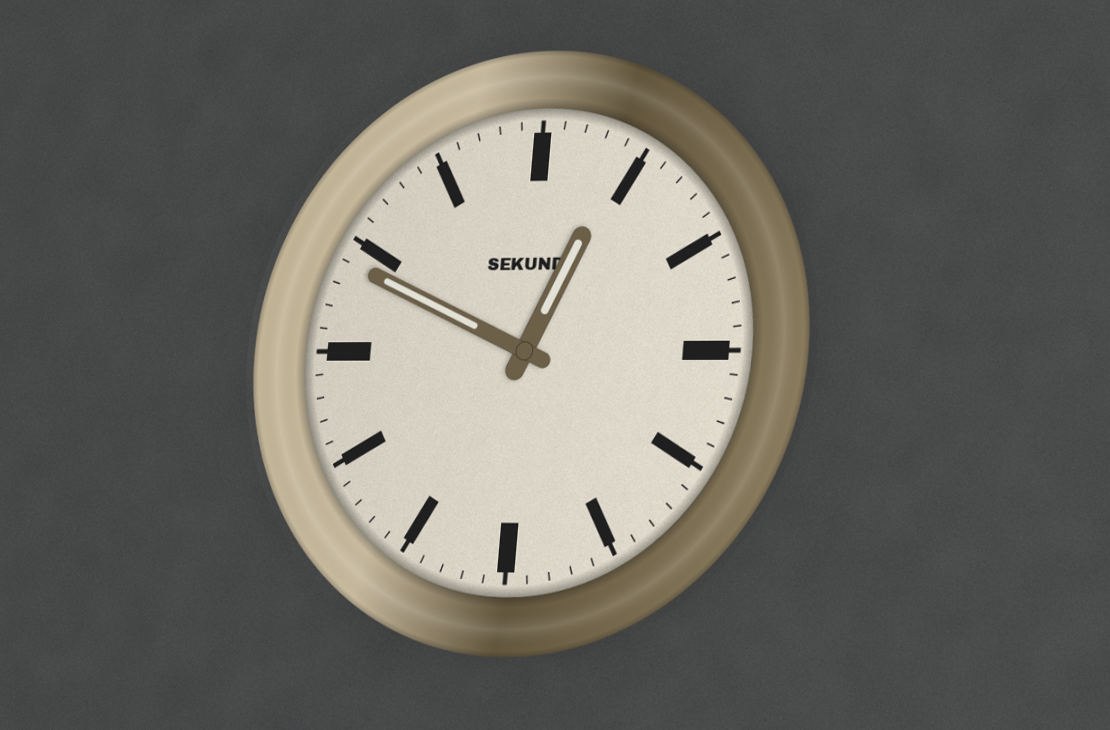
12:49
